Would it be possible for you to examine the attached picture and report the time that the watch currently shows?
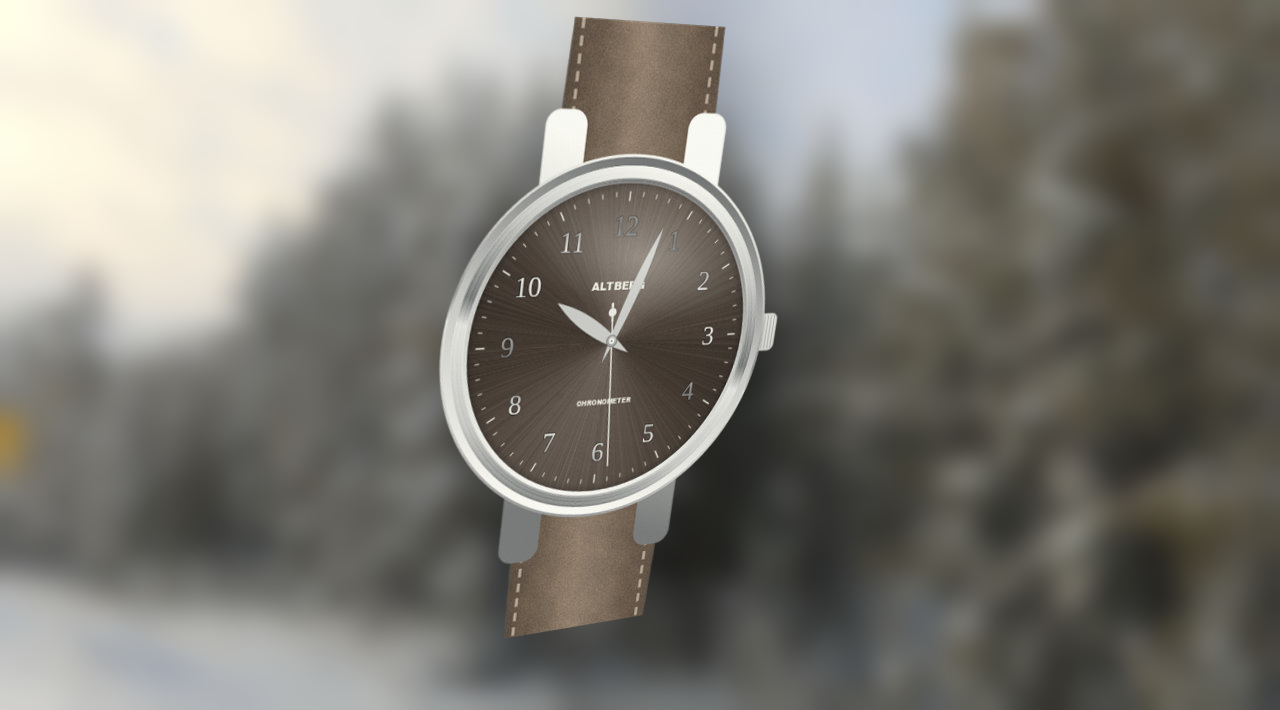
10:03:29
